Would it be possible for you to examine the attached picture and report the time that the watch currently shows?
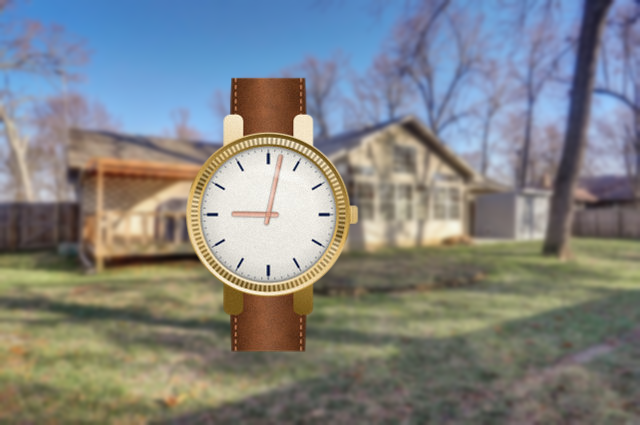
9:02
